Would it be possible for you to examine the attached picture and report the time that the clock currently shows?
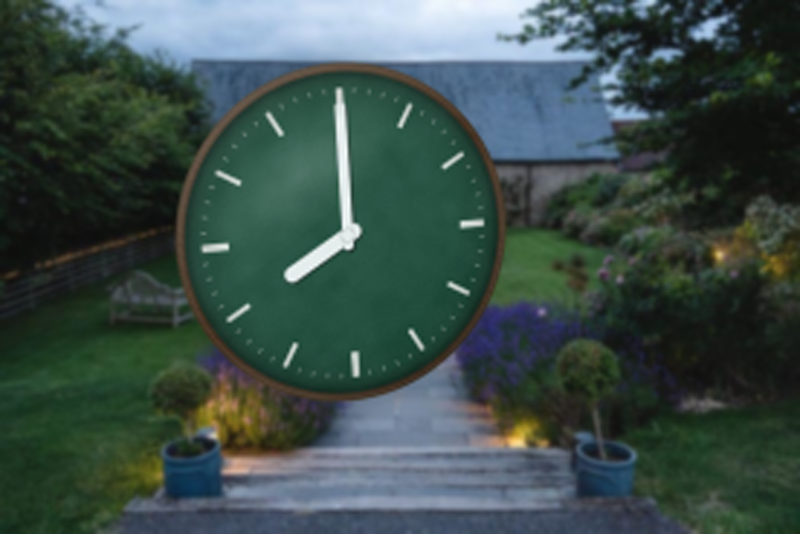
8:00
